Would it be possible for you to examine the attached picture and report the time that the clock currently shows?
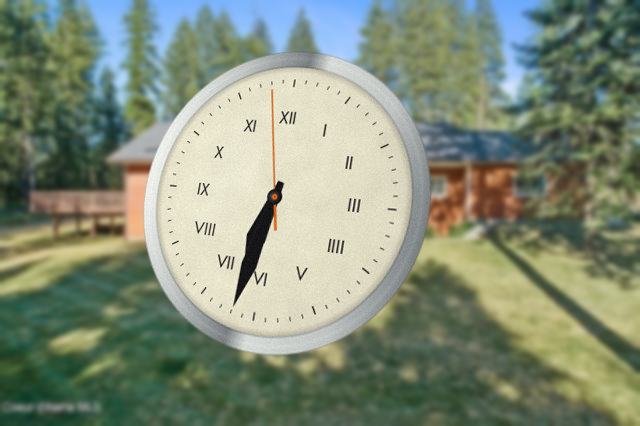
6:31:58
